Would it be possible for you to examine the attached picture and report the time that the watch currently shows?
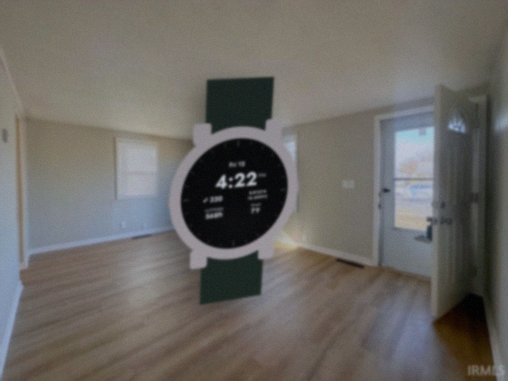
4:22
